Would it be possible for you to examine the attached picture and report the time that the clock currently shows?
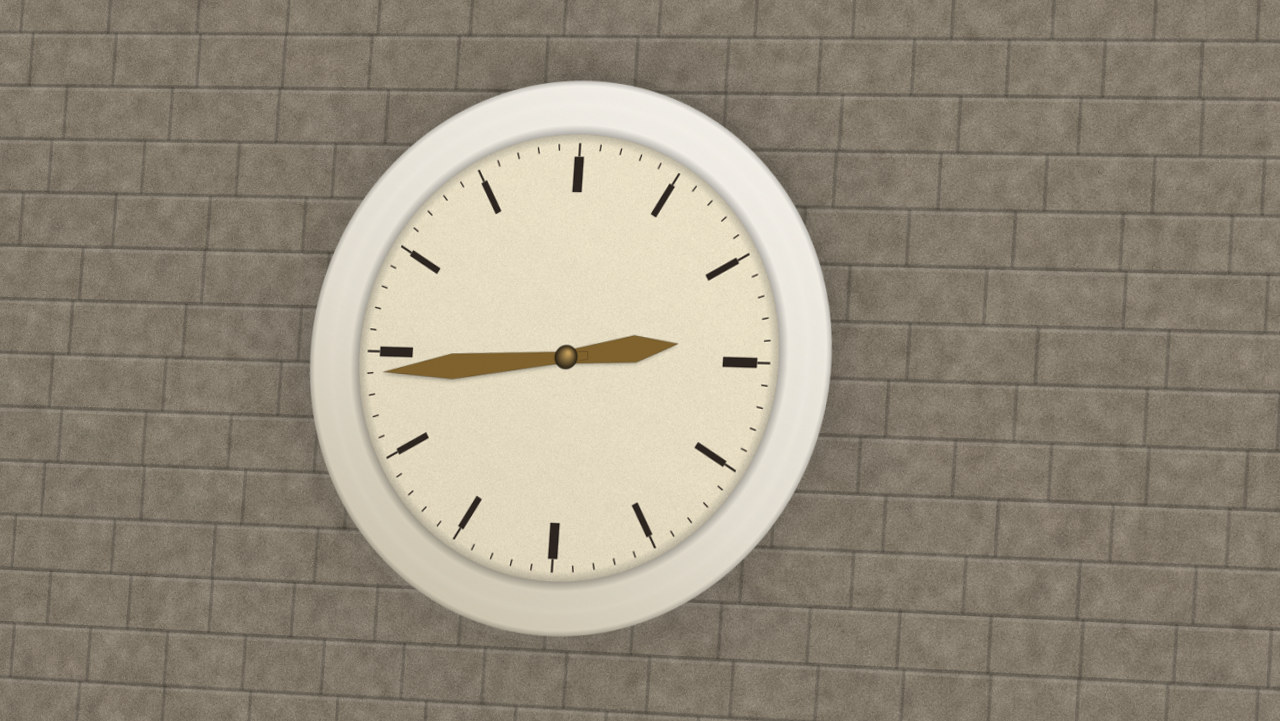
2:44
